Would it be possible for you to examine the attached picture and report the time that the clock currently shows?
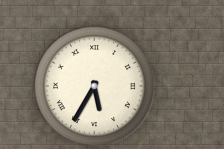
5:35
